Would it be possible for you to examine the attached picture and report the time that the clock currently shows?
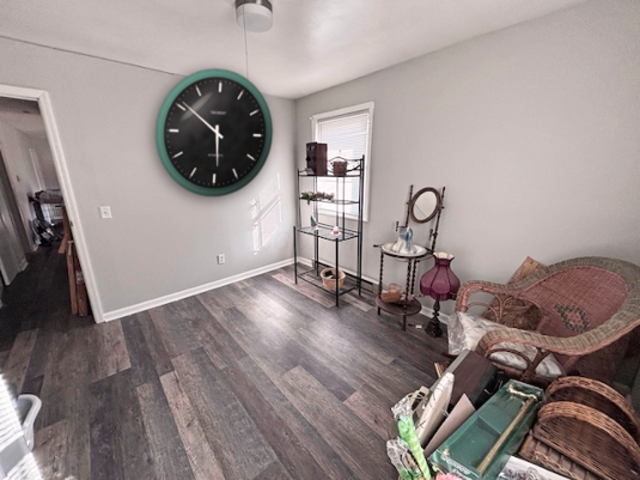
5:51
